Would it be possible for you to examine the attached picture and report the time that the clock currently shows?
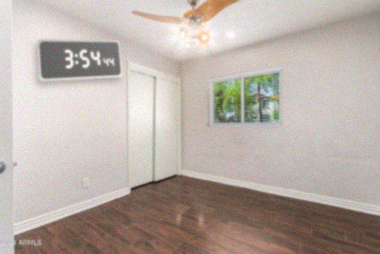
3:54
